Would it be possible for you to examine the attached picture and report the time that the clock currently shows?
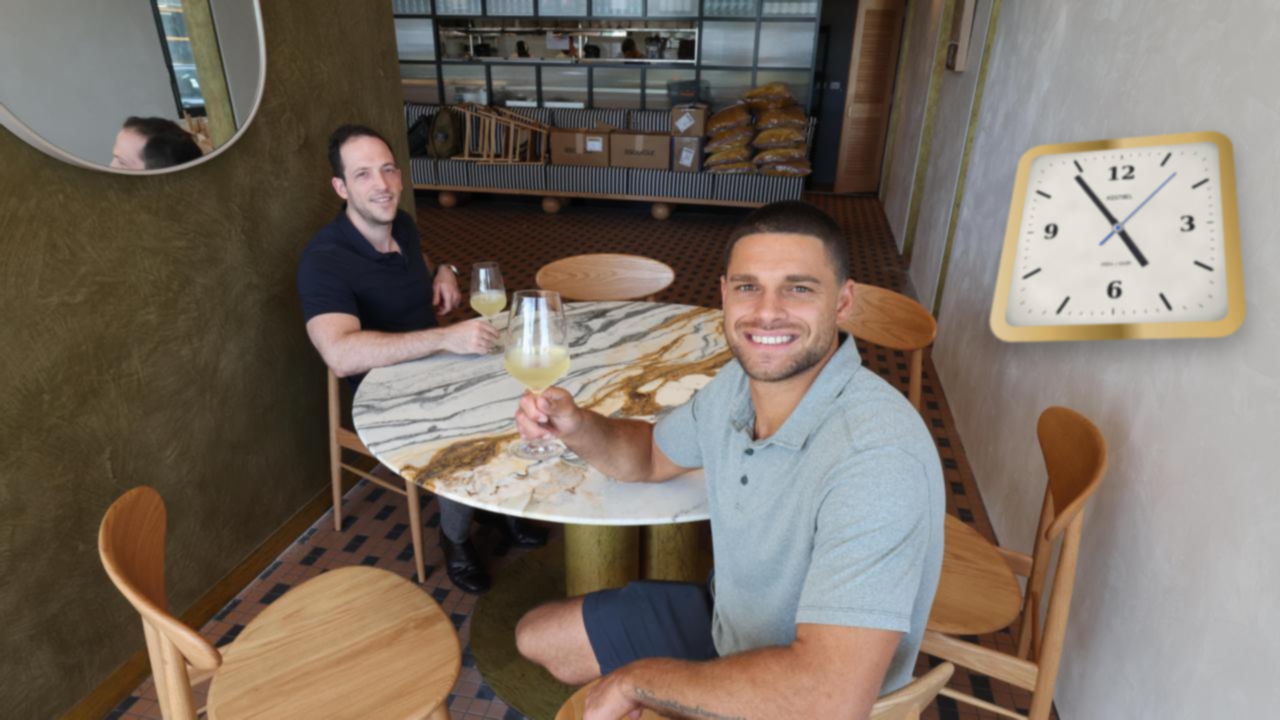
4:54:07
